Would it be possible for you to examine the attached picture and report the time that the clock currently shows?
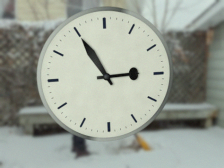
2:55
